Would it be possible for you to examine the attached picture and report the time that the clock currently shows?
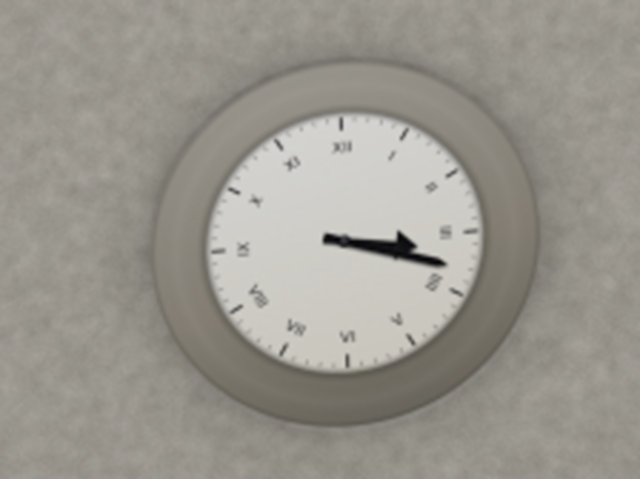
3:18
